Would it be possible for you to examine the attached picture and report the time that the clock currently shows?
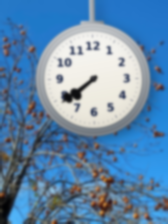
7:39
